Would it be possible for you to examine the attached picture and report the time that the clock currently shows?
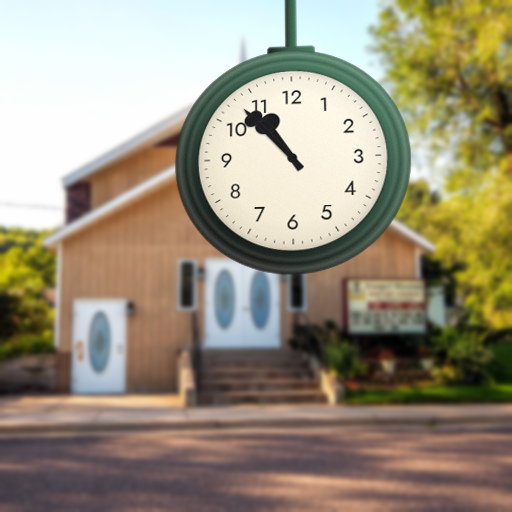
10:53
